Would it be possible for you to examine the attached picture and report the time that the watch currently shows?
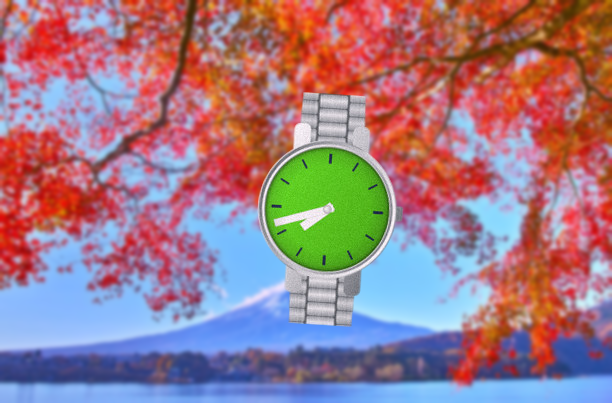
7:42
